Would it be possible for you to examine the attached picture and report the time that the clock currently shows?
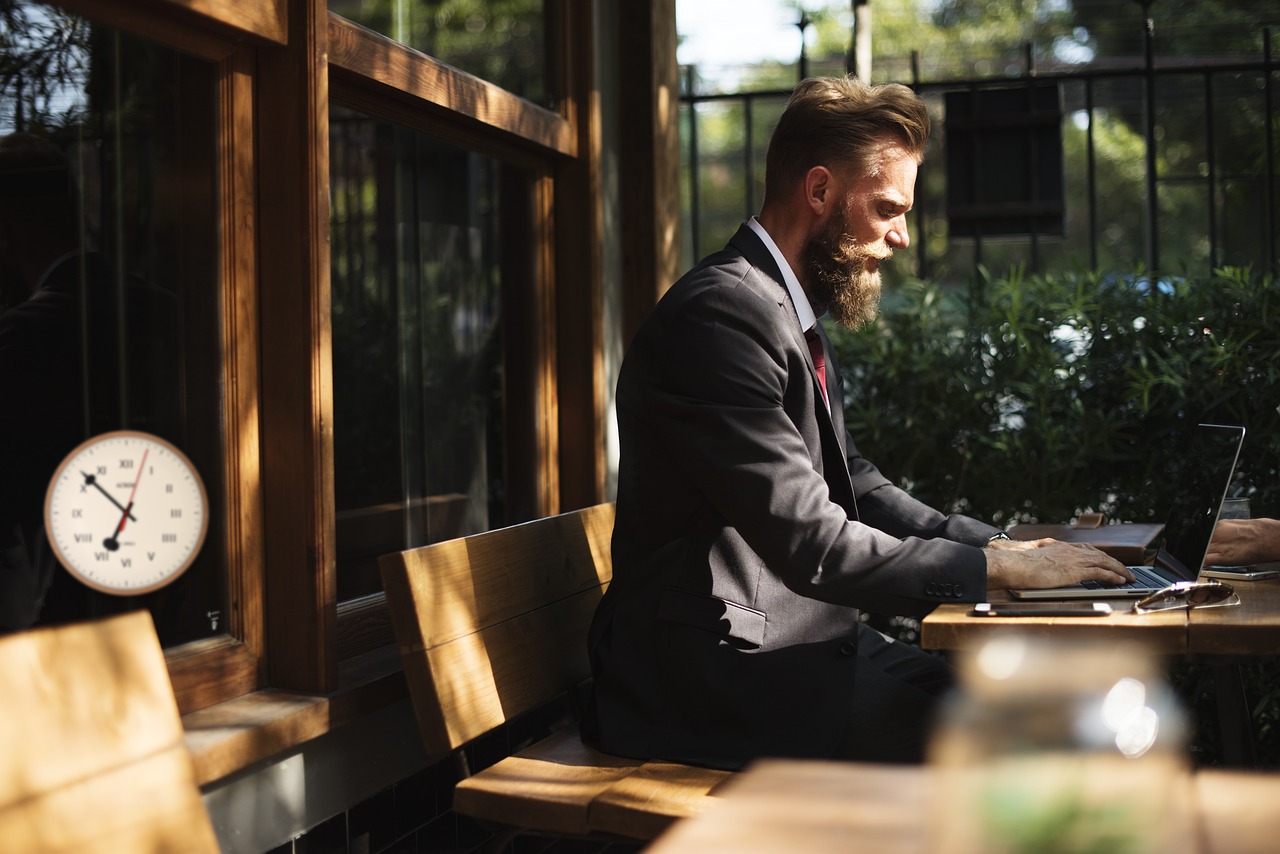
6:52:03
